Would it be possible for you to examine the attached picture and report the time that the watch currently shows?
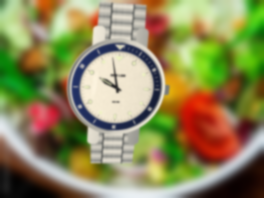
9:58
